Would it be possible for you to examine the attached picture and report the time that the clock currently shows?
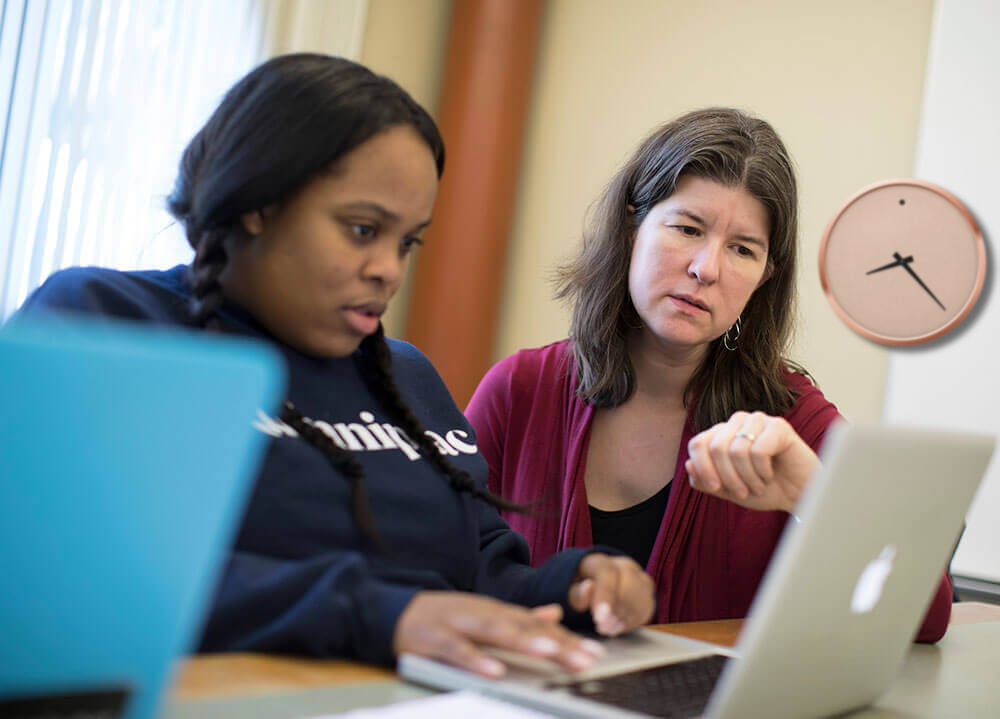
8:23
